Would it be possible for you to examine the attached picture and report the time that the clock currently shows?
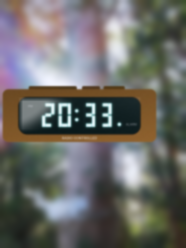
20:33
